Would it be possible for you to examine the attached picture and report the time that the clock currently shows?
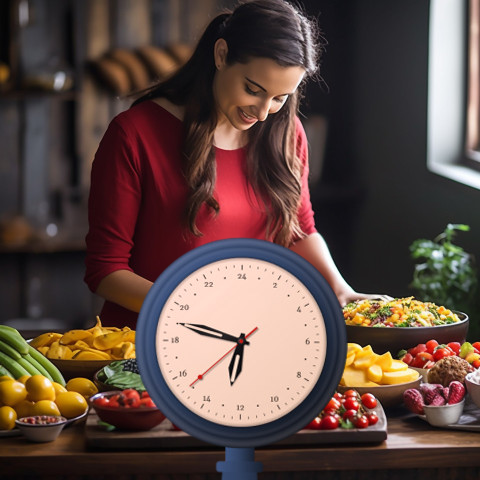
12:47:38
